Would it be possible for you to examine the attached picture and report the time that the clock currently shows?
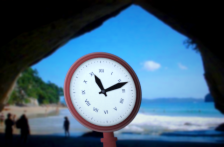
11:12
